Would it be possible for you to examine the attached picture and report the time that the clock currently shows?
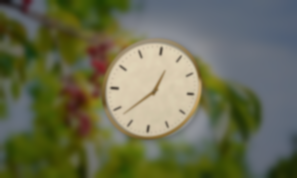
12:38
